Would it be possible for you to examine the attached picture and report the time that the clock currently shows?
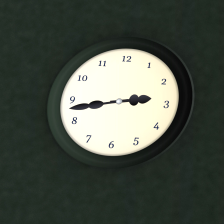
2:43
